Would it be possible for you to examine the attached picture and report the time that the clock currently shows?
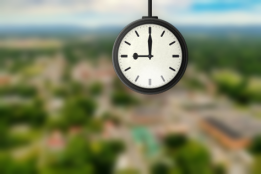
9:00
